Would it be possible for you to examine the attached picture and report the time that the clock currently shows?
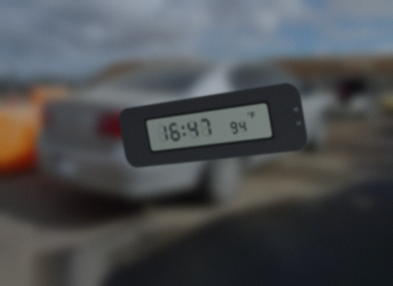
16:47
